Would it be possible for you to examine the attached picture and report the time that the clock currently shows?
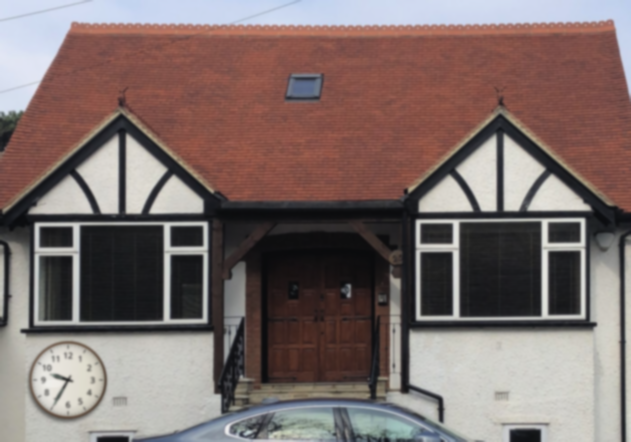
9:35
